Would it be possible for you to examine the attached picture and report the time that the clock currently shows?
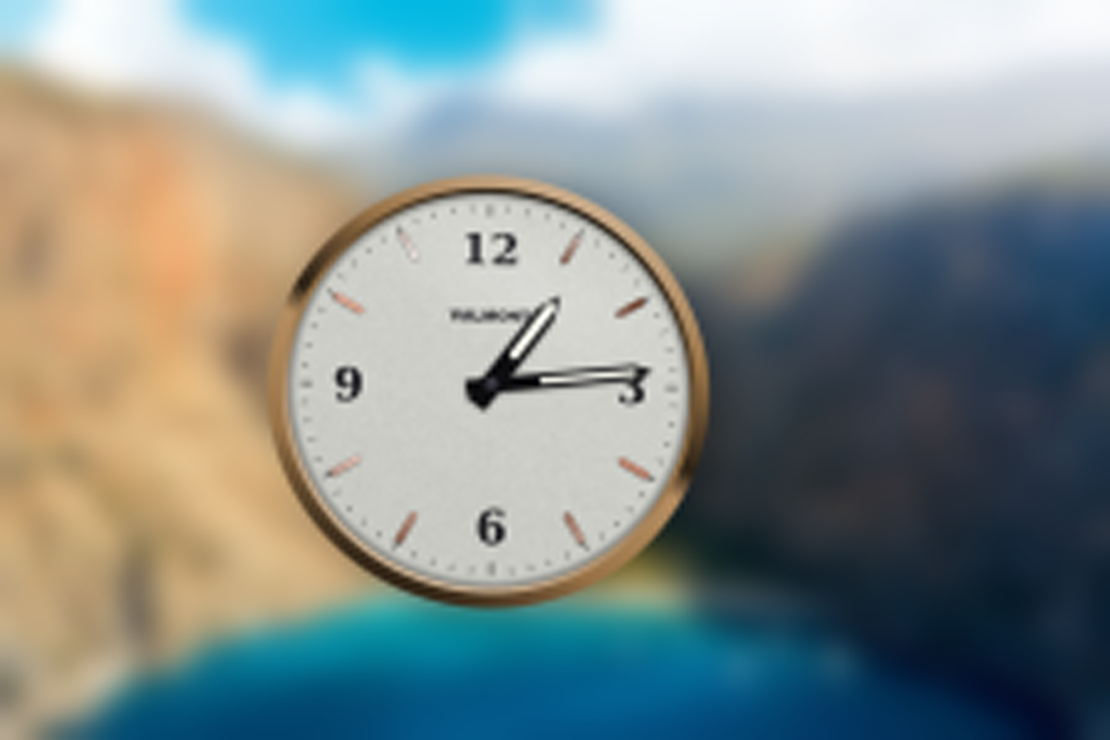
1:14
